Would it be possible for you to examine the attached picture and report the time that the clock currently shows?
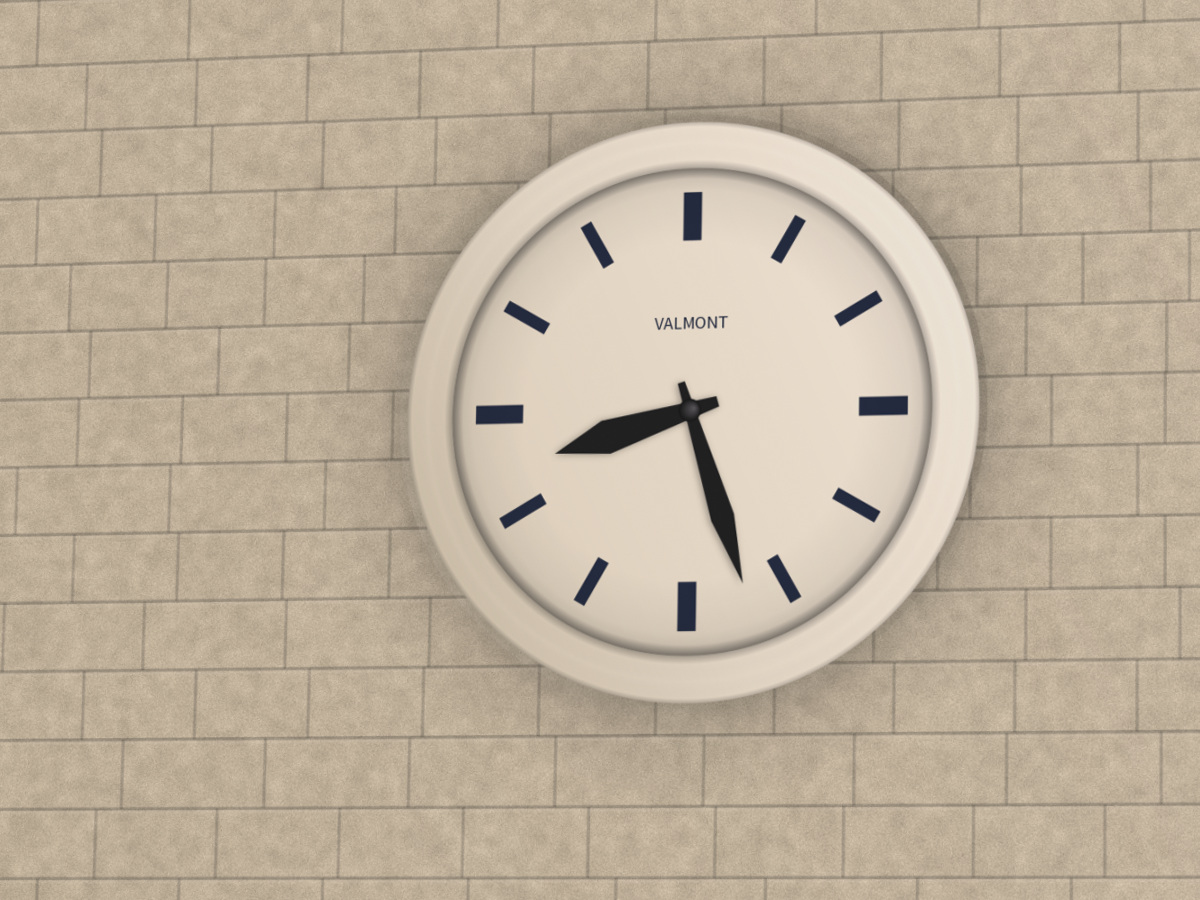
8:27
